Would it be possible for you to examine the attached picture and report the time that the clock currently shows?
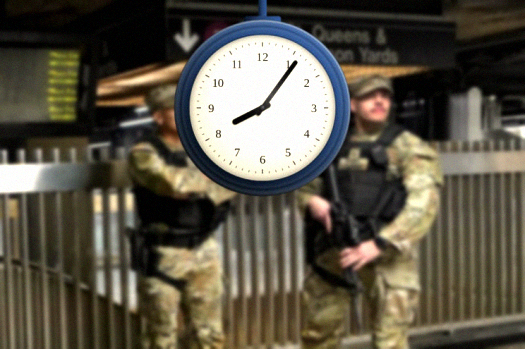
8:06
